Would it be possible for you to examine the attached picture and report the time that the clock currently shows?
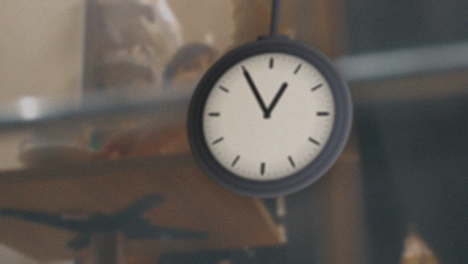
12:55
